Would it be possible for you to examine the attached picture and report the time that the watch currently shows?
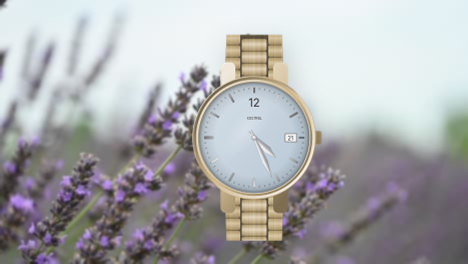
4:26
